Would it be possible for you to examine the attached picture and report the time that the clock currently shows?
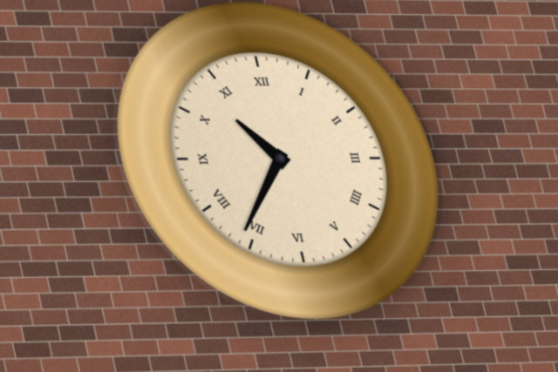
10:36
